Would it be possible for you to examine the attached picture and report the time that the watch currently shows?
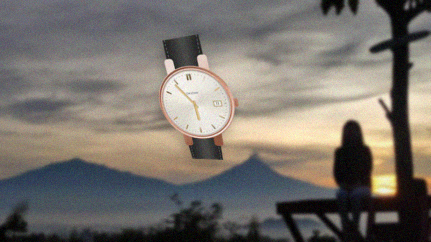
5:54
